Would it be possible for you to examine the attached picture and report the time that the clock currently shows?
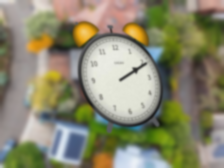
2:11
